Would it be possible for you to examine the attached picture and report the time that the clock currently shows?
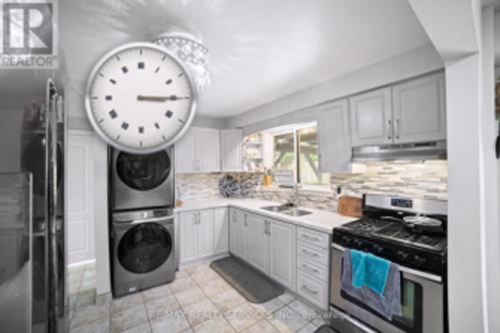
3:15
